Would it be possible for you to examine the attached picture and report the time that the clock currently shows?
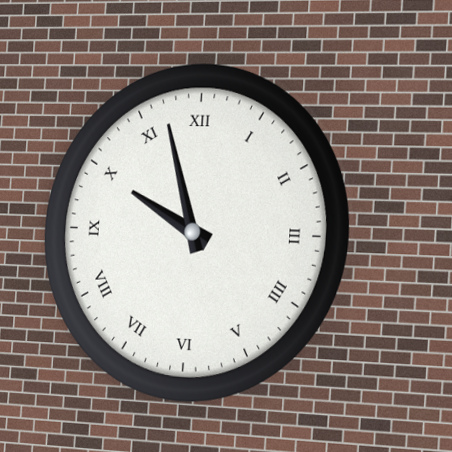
9:57
